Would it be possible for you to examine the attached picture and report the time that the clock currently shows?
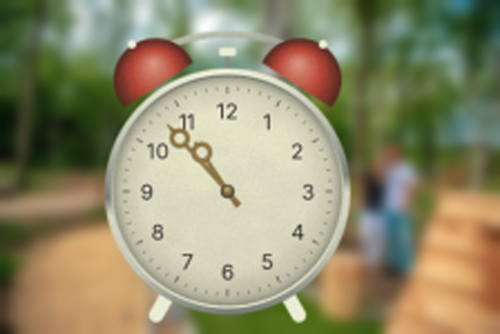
10:53
